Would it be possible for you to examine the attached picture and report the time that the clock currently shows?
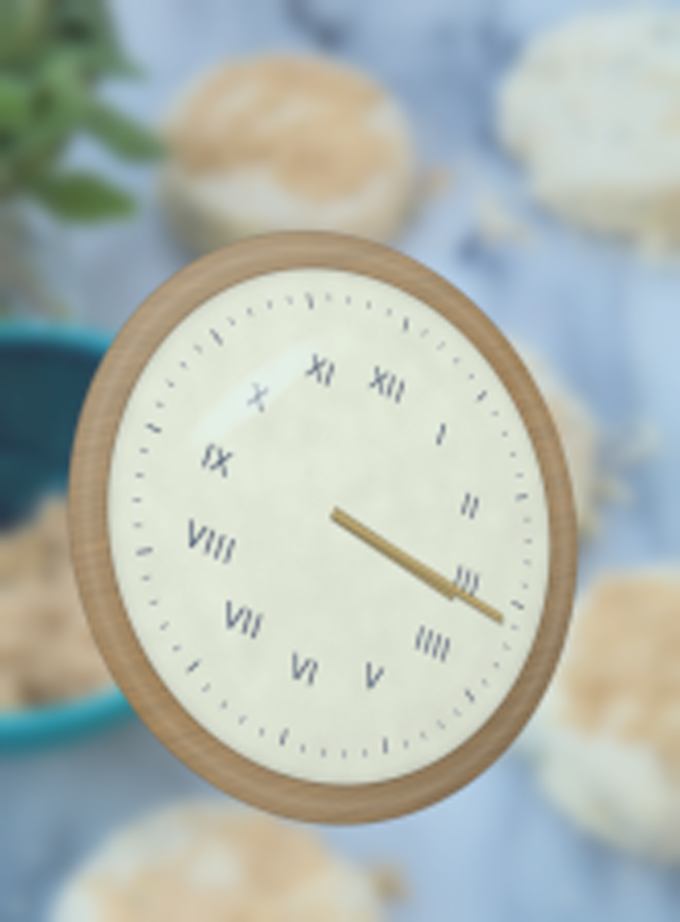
3:16
